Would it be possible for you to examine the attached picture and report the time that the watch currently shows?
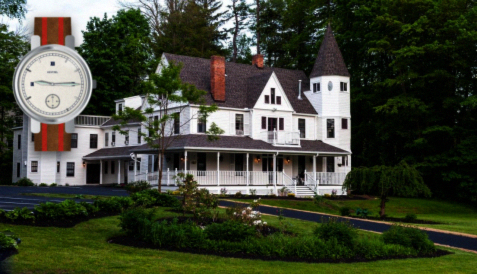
9:15
